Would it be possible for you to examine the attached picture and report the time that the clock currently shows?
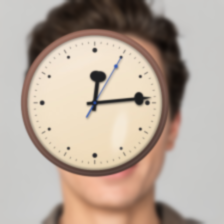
12:14:05
